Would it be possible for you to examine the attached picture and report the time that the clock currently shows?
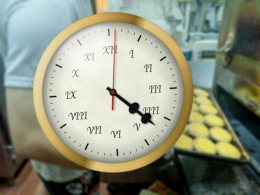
4:22:01
